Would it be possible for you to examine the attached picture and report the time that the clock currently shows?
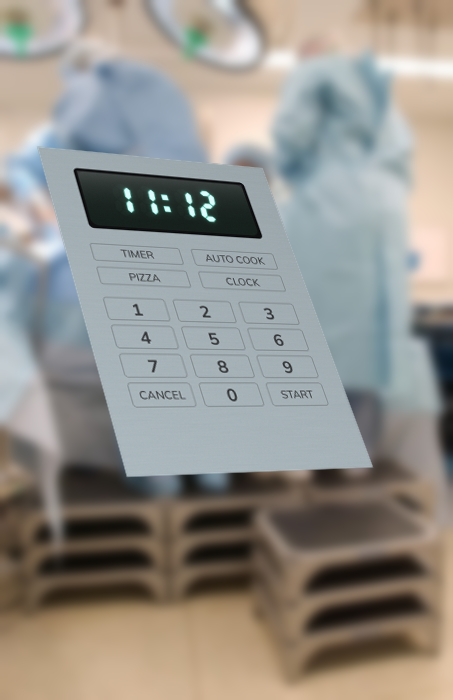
11:12
